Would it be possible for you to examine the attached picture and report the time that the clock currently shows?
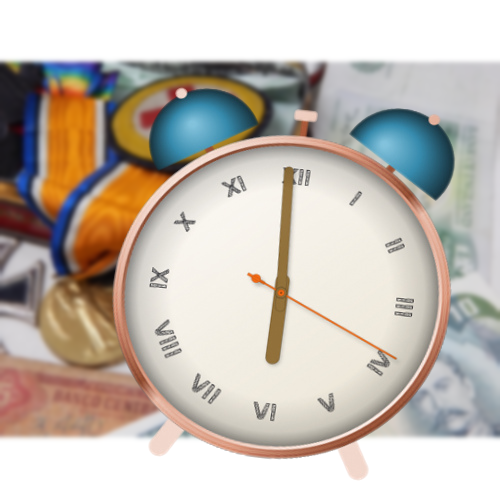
5:59:19
